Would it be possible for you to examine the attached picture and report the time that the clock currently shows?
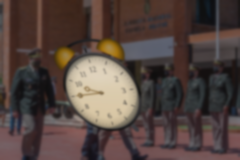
9:45
